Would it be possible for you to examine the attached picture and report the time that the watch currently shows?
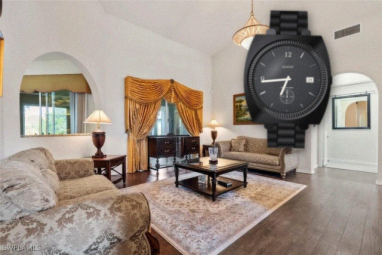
6:44
